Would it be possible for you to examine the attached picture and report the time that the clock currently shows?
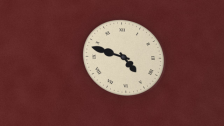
4:48
